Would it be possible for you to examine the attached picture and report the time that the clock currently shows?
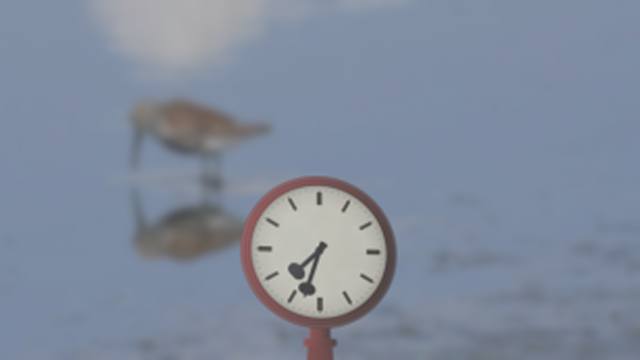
7:33
